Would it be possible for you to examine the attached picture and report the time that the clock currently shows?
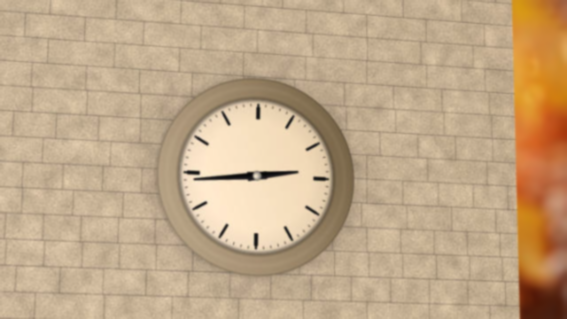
2:44
